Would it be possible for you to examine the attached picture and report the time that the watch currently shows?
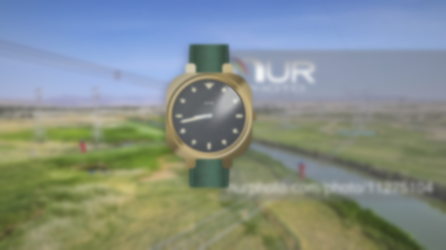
8:43
